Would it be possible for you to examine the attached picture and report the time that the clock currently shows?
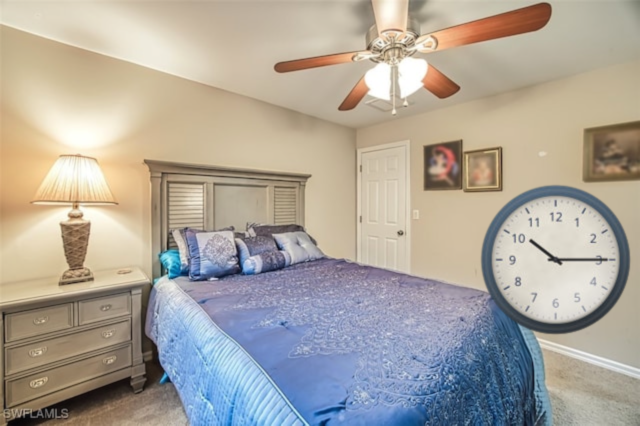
10:15
